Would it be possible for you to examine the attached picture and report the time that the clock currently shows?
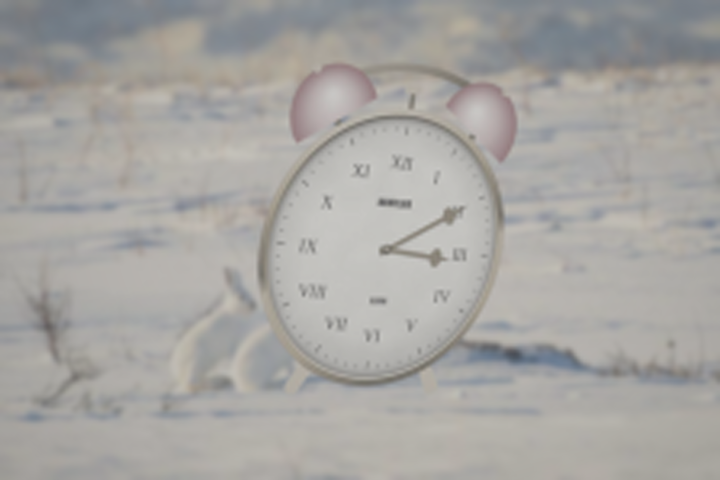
3:10
